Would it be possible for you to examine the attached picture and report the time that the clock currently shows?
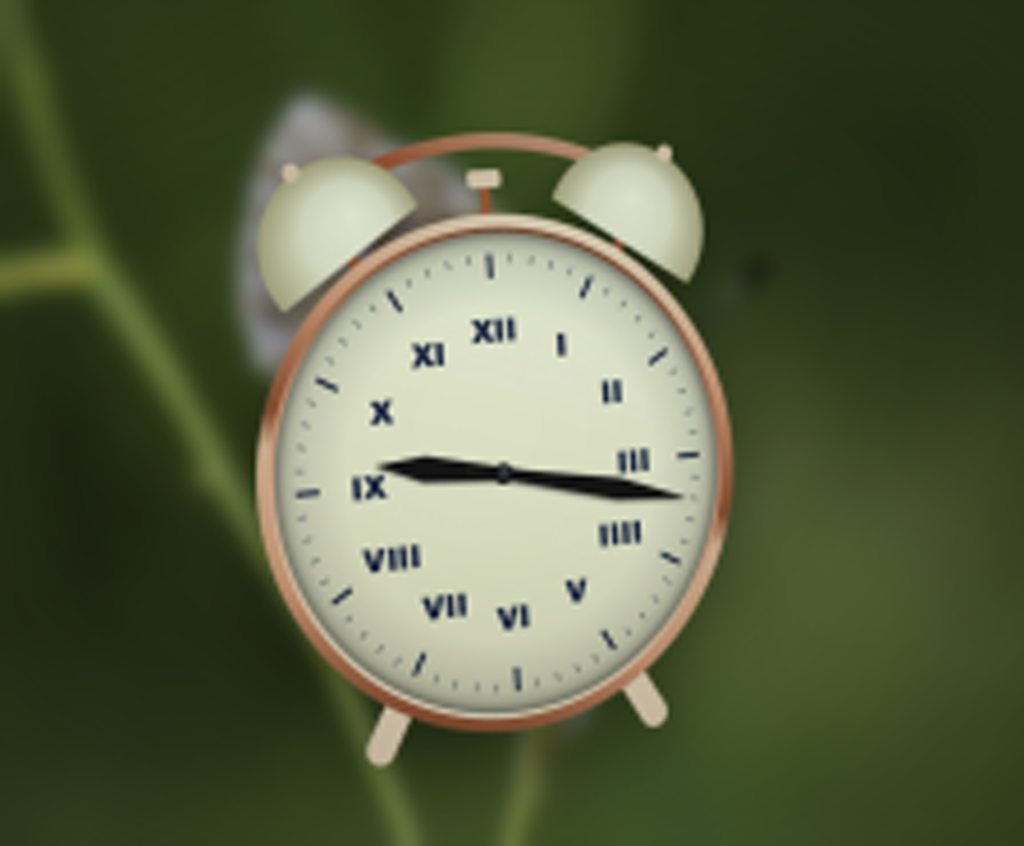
9:17
